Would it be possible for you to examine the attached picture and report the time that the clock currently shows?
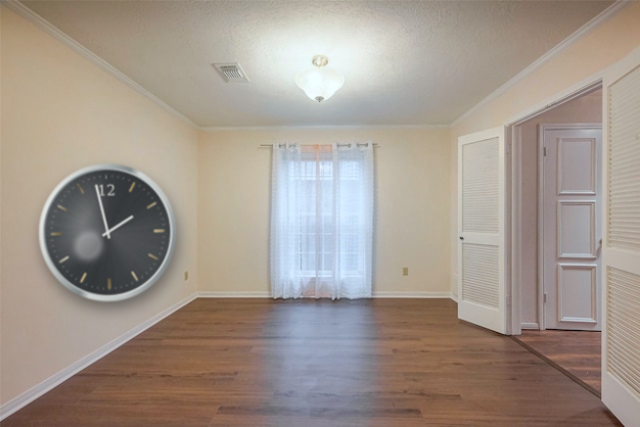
1:58
